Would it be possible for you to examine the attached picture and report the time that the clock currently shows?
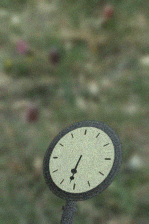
6:32
